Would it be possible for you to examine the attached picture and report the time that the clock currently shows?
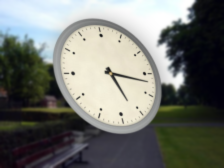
5:17
